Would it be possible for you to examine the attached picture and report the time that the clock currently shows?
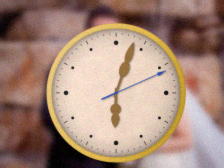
6:03:11
